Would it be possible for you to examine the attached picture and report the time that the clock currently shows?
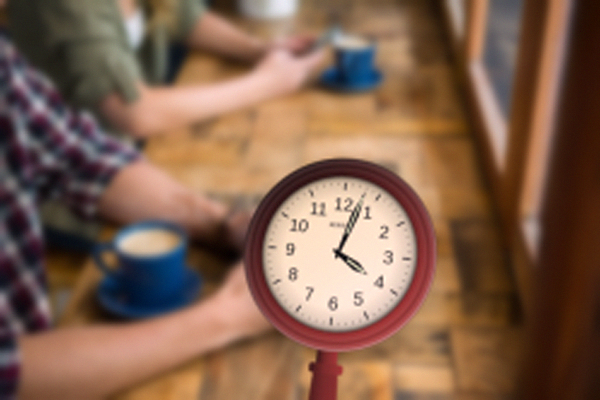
4:03
